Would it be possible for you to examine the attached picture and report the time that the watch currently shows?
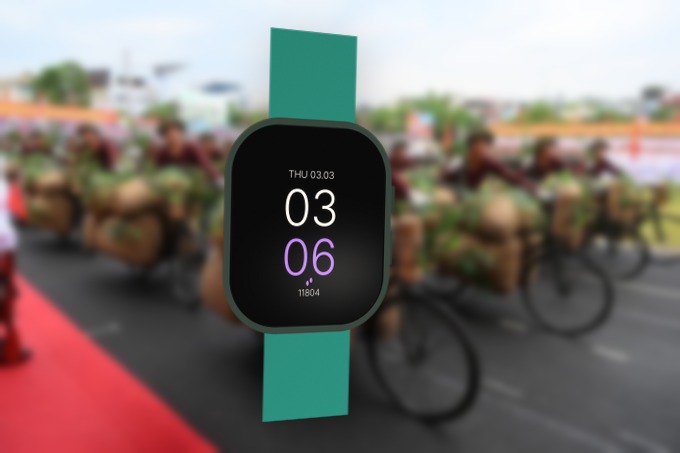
3:06
